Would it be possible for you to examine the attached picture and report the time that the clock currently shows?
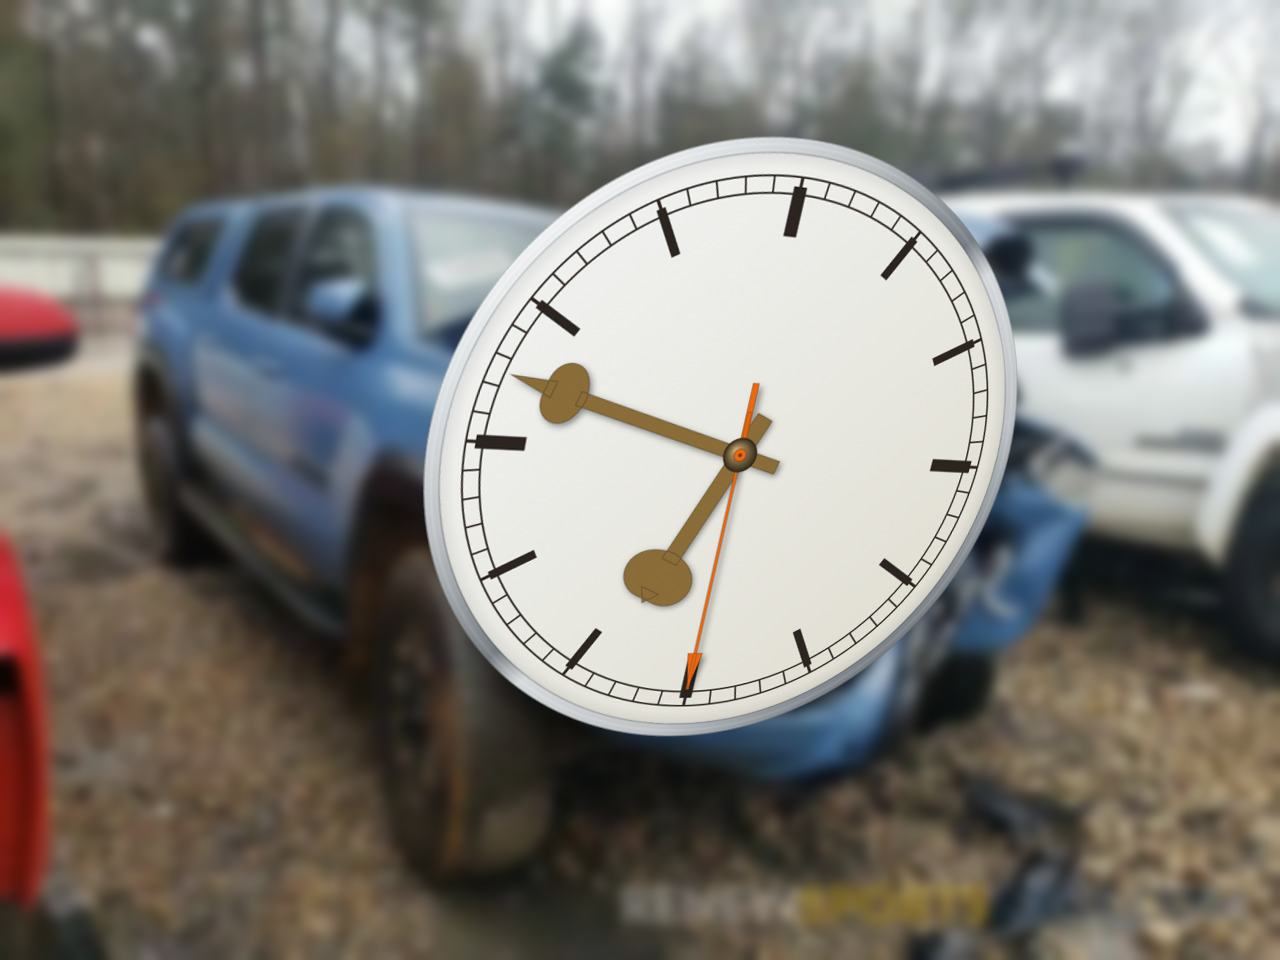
6:47:30
